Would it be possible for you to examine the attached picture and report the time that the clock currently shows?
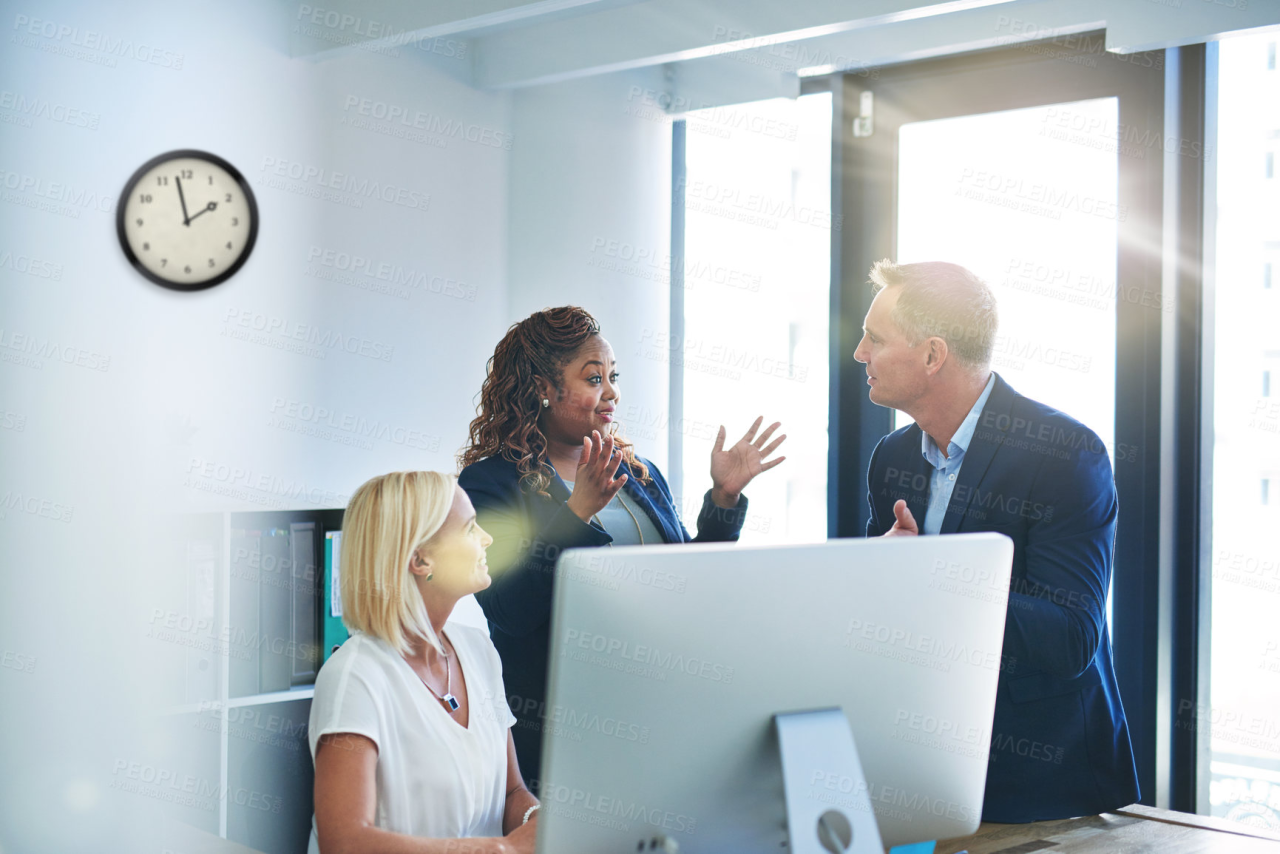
1:58
